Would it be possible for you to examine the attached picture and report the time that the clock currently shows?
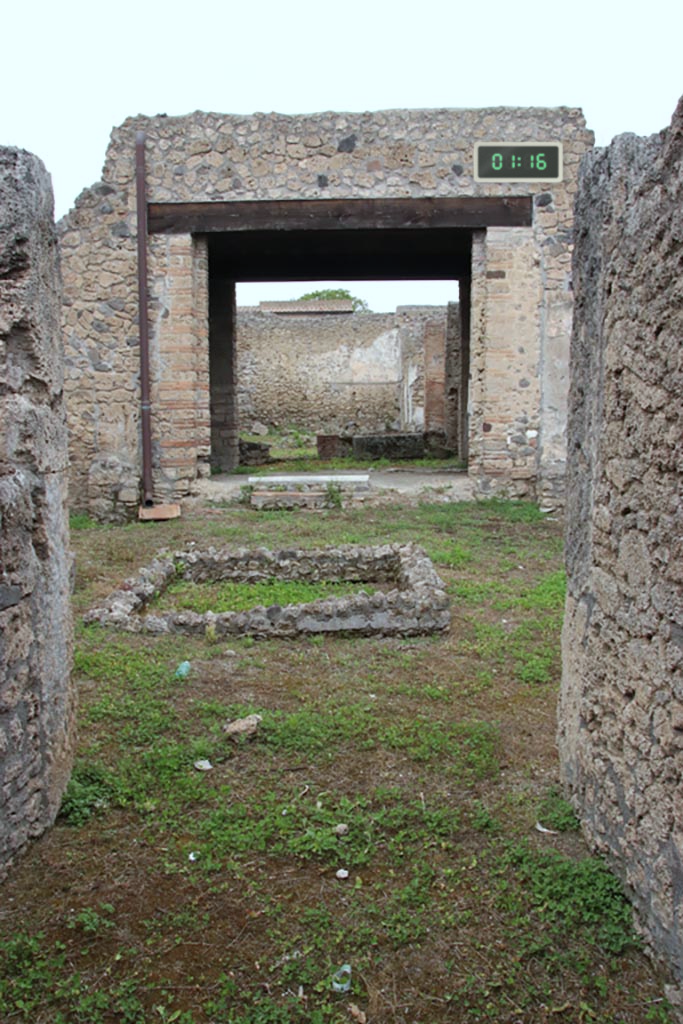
1:16
